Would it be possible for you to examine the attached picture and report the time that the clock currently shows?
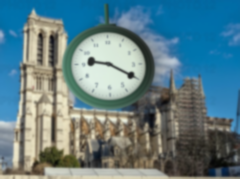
9:20
